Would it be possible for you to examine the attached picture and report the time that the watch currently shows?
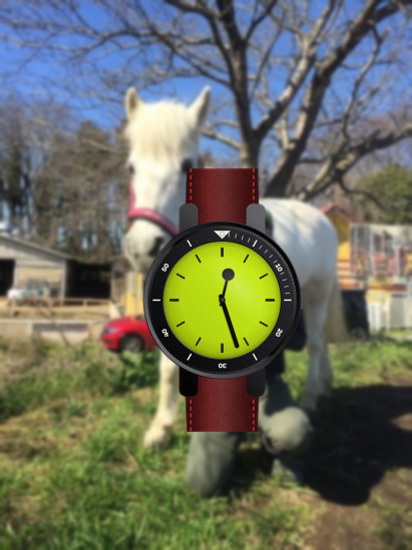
12:27
